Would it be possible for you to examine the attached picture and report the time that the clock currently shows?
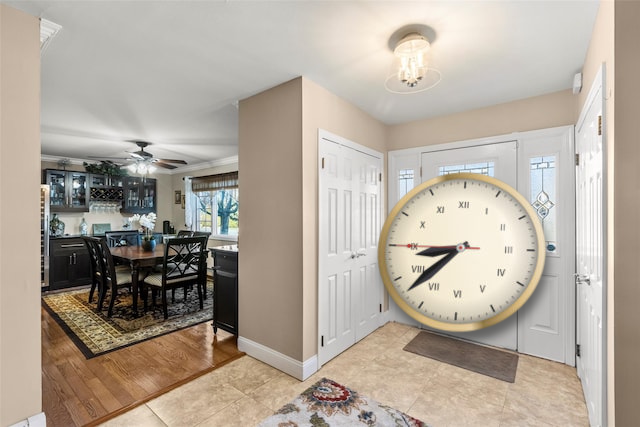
8:37:45
